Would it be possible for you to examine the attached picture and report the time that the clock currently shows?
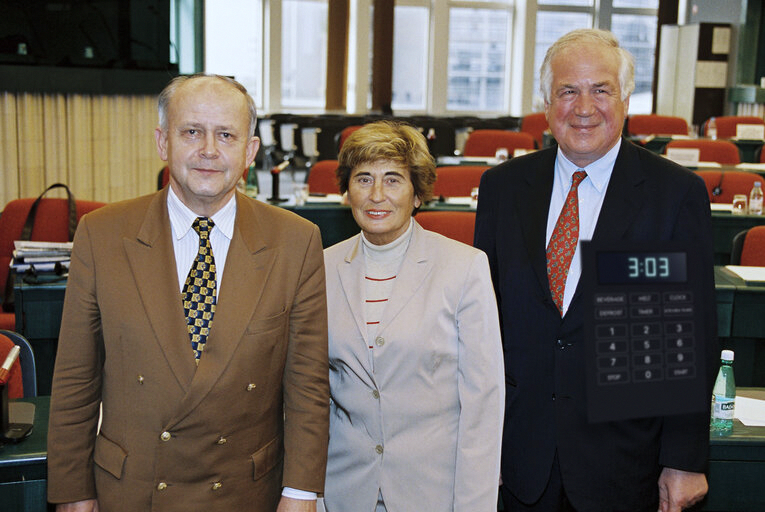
3:03
